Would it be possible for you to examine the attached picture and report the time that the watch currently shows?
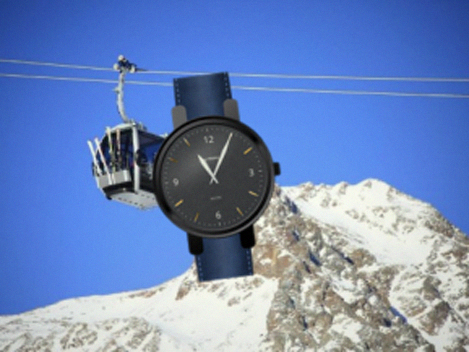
11:05
